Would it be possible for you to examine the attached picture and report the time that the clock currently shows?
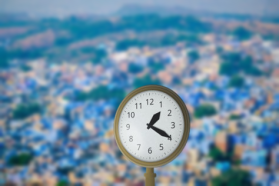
1:20
